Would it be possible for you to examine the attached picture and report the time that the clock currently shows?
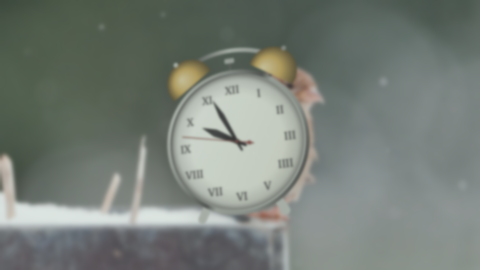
9:55:47
